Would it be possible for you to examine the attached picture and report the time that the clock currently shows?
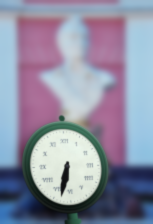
6:33
